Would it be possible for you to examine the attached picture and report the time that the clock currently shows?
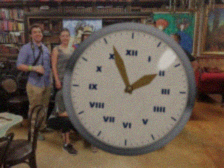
1:56
